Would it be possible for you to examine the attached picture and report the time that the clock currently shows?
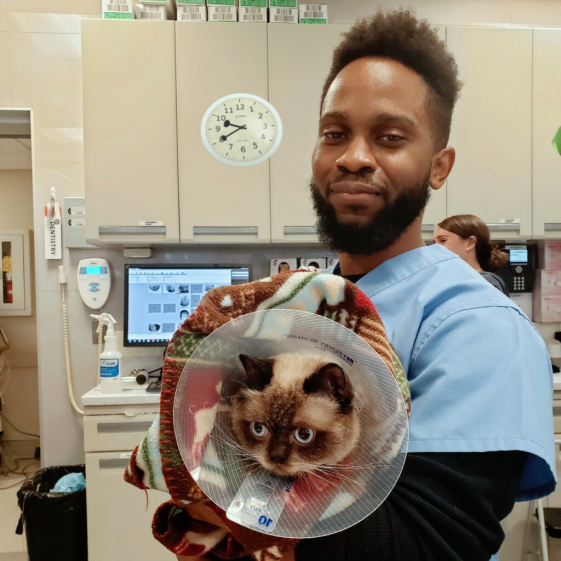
9:40
